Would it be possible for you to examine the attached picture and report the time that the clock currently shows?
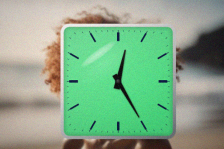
12:25
